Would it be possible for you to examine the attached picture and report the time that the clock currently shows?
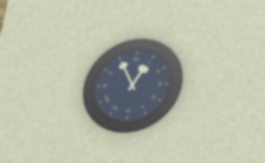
12:55
